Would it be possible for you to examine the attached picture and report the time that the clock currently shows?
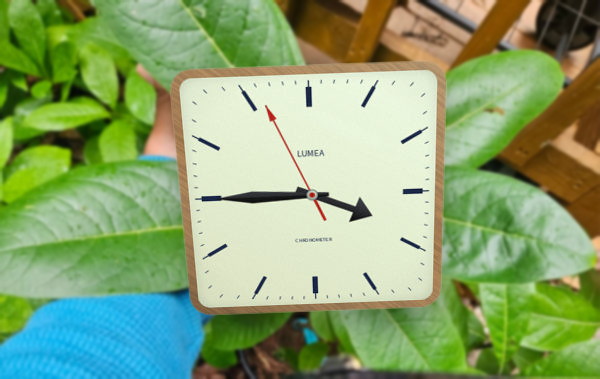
3:44:56
